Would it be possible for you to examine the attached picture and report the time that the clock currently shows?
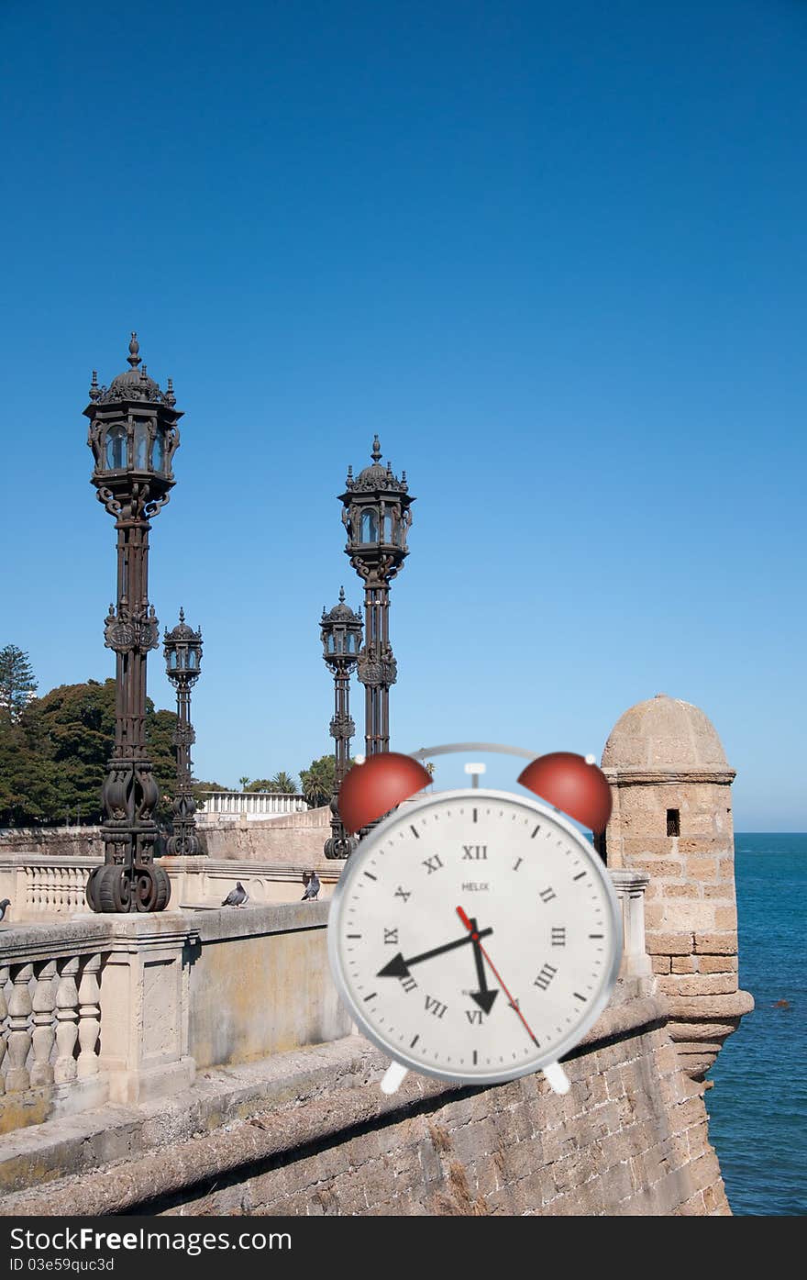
5:41:25
